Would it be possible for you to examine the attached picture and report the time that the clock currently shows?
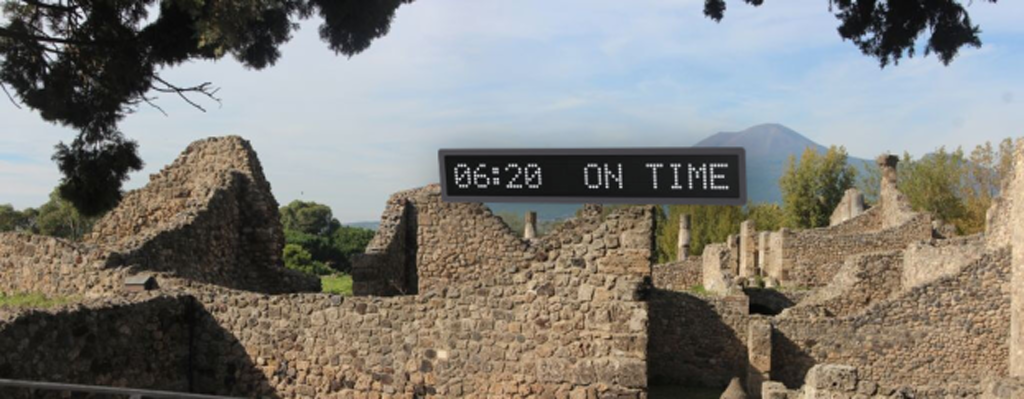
6:20
